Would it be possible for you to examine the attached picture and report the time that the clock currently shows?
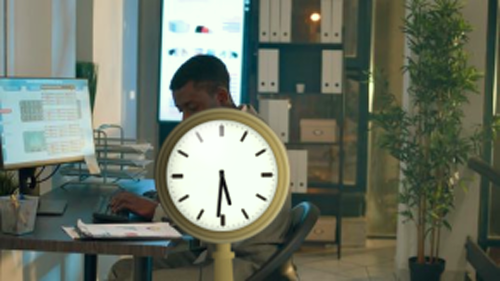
5:31
